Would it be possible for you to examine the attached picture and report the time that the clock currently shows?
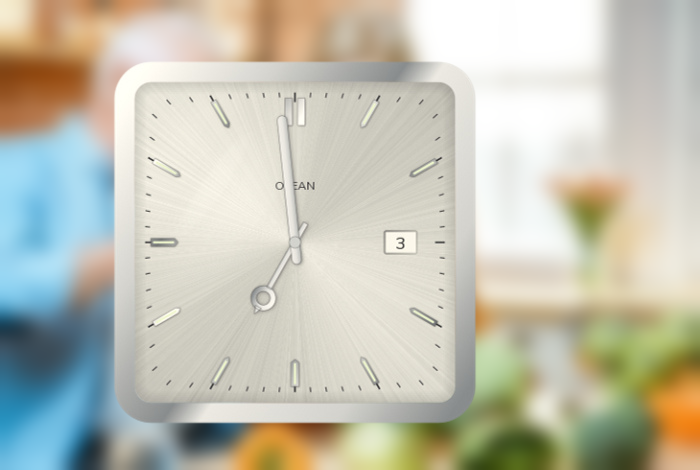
6:59
